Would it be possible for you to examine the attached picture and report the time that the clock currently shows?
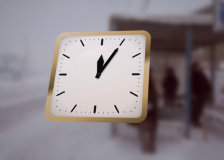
12:05
